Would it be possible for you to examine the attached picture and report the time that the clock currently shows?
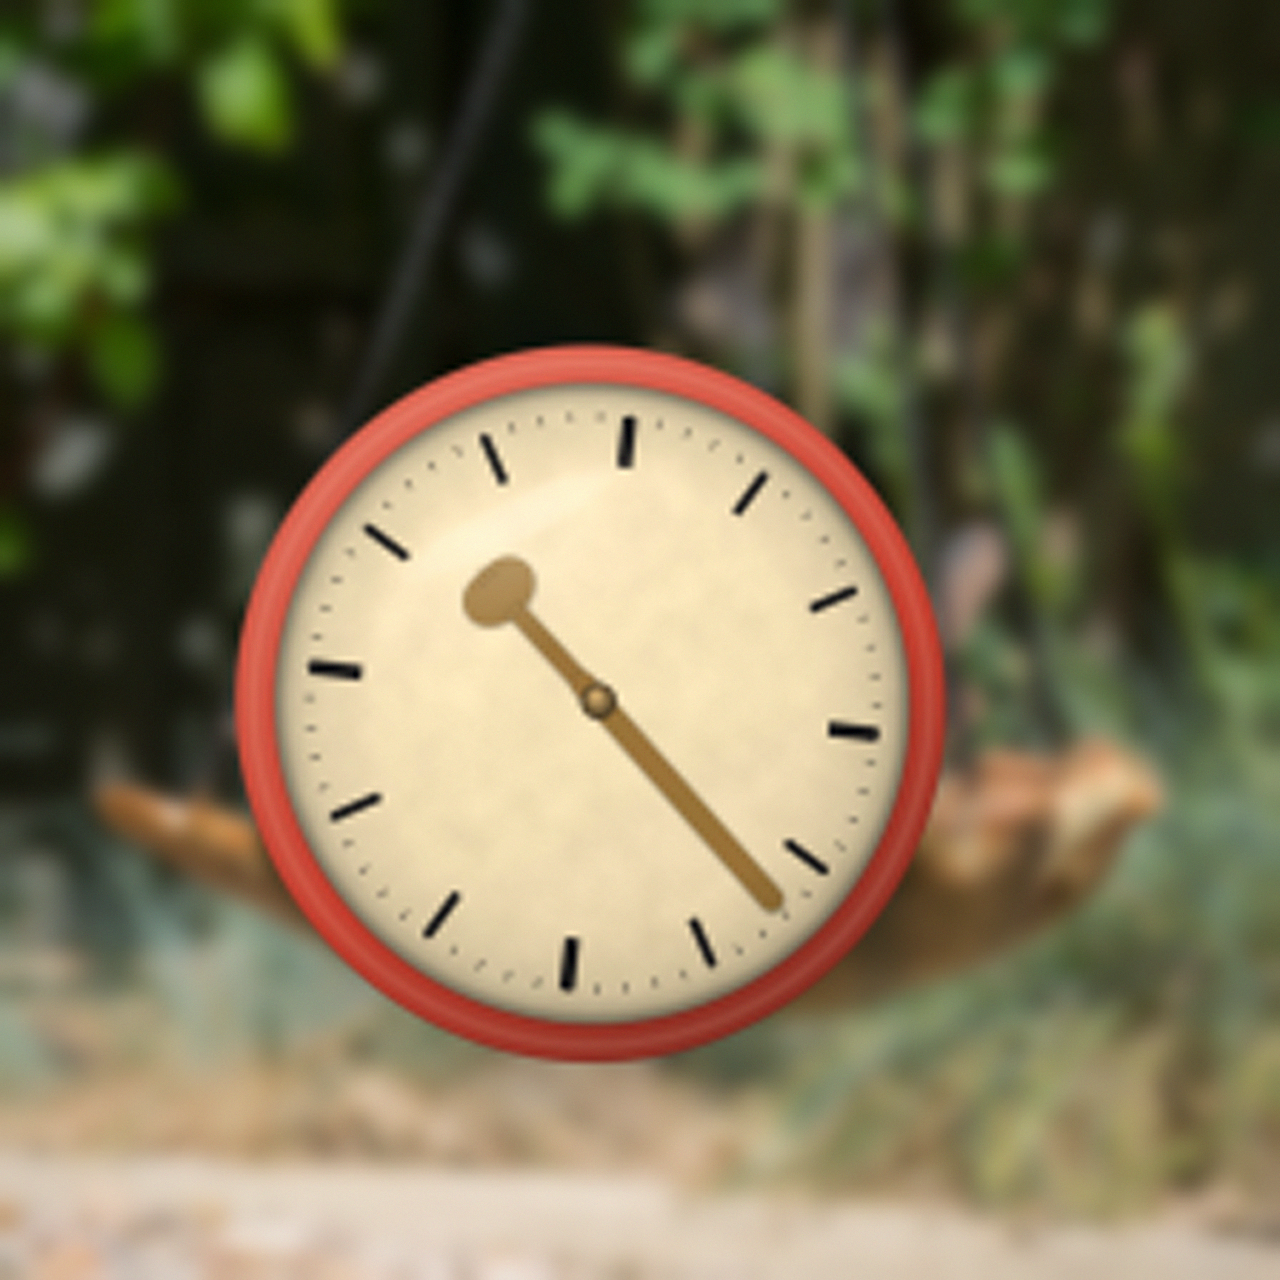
10:22
